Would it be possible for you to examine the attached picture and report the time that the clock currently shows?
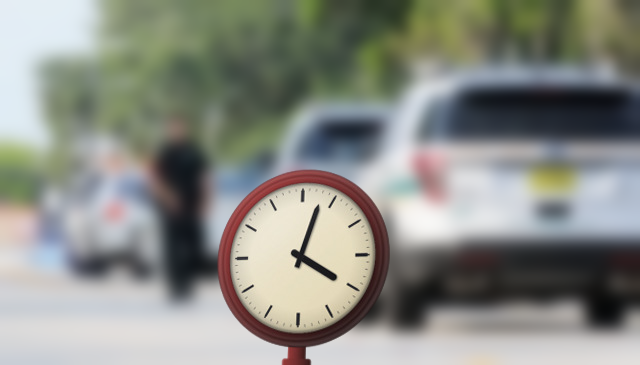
4:03
